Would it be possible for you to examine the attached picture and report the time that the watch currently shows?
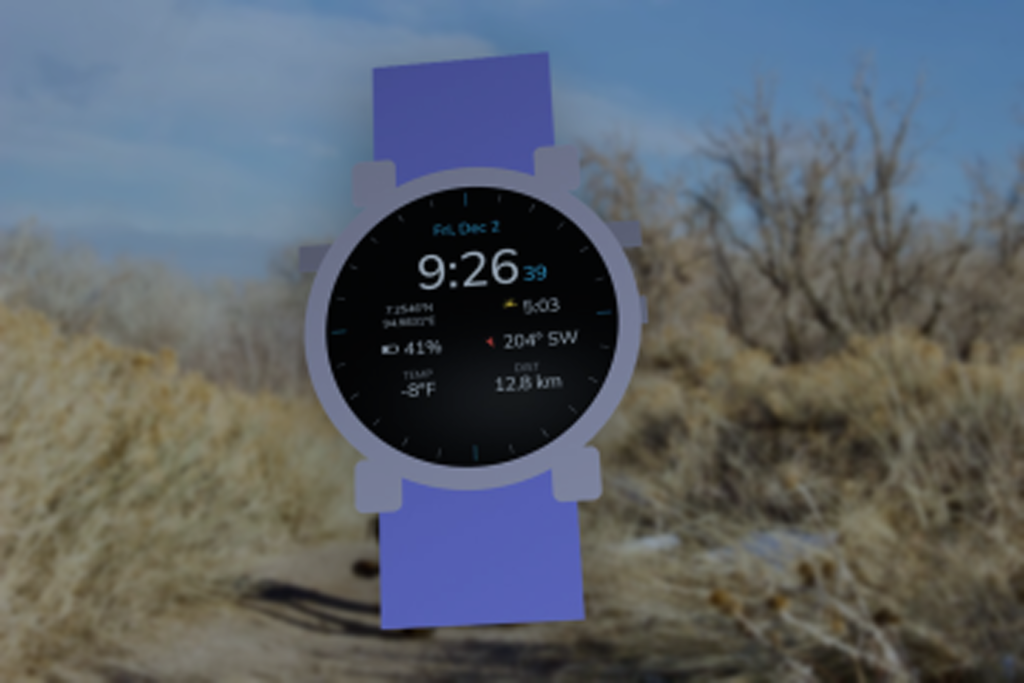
9:26:39
